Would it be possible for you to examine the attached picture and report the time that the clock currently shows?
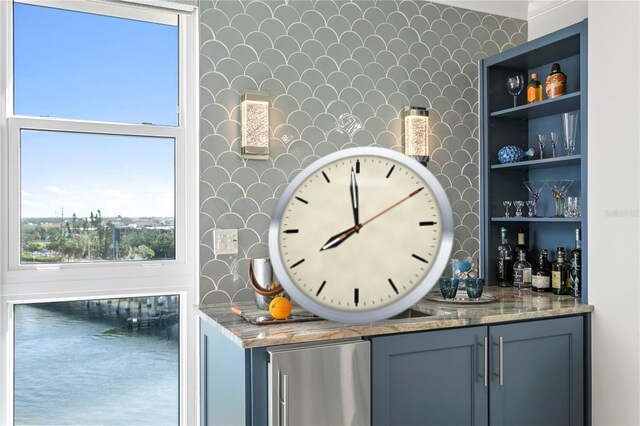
7:59:10
